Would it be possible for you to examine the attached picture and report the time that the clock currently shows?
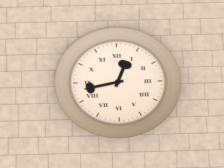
12:43
